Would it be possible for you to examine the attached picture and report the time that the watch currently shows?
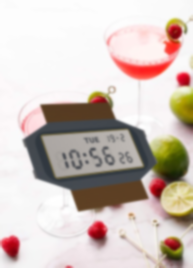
10:56:26
